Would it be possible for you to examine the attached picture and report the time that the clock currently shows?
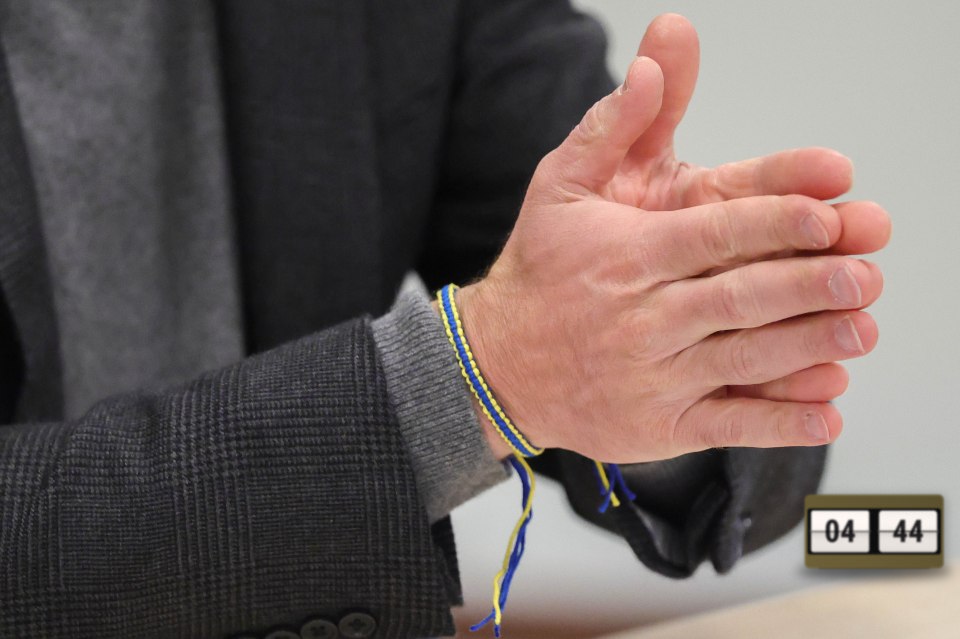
4:44
